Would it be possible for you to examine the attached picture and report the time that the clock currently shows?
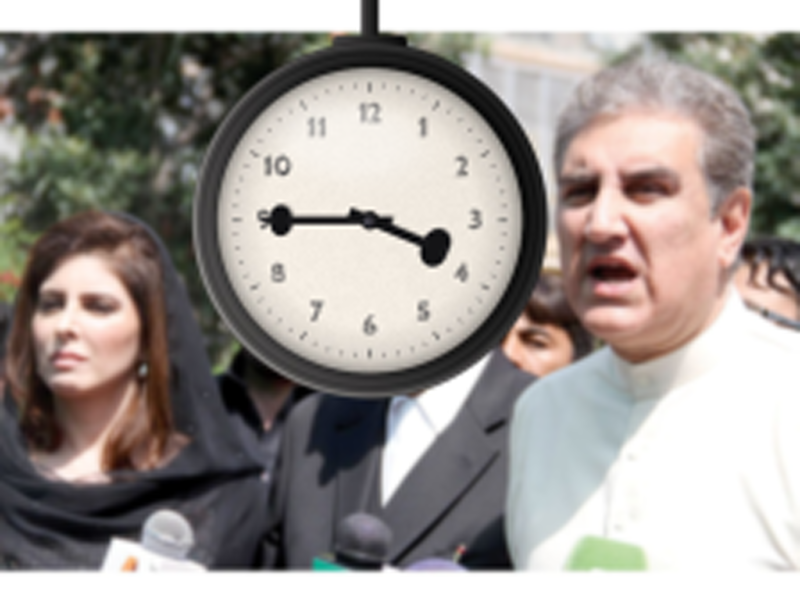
3:45
